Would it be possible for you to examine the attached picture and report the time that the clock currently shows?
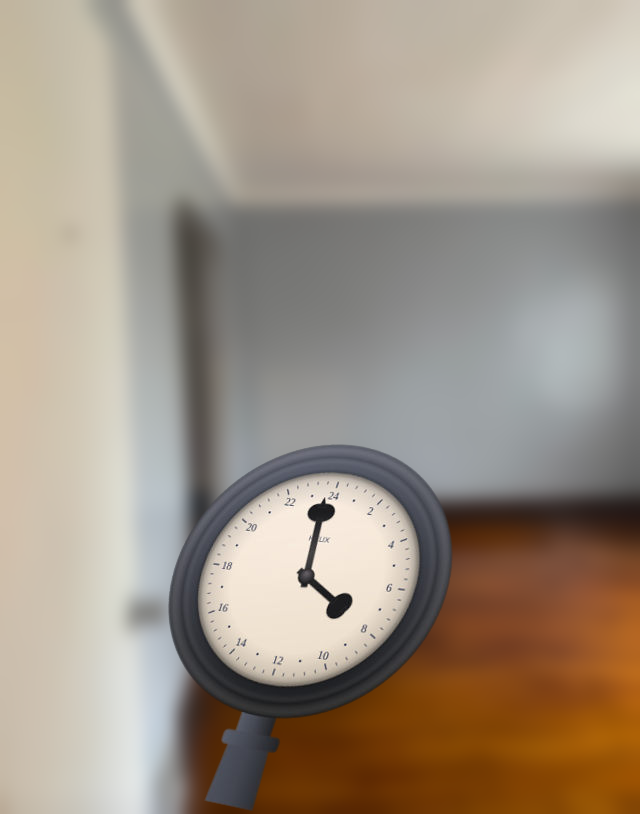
7:59
